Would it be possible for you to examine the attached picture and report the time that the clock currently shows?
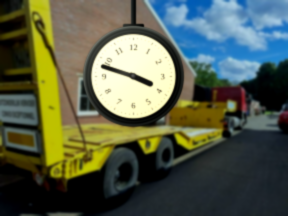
3:48
